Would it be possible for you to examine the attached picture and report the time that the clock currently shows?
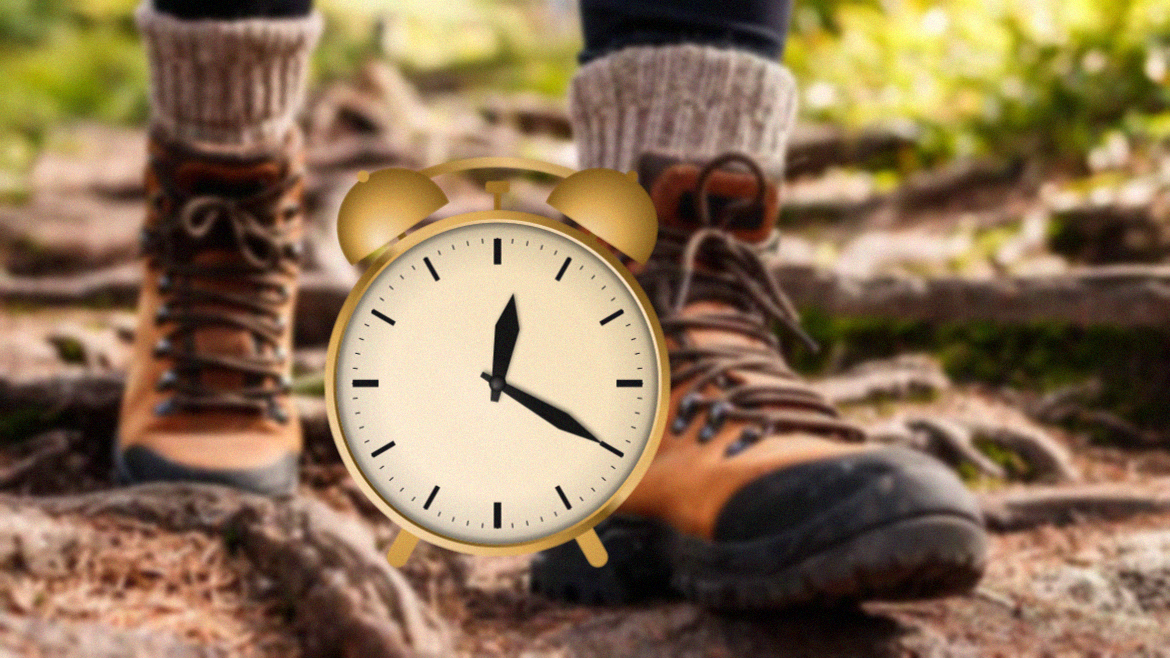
12:20
